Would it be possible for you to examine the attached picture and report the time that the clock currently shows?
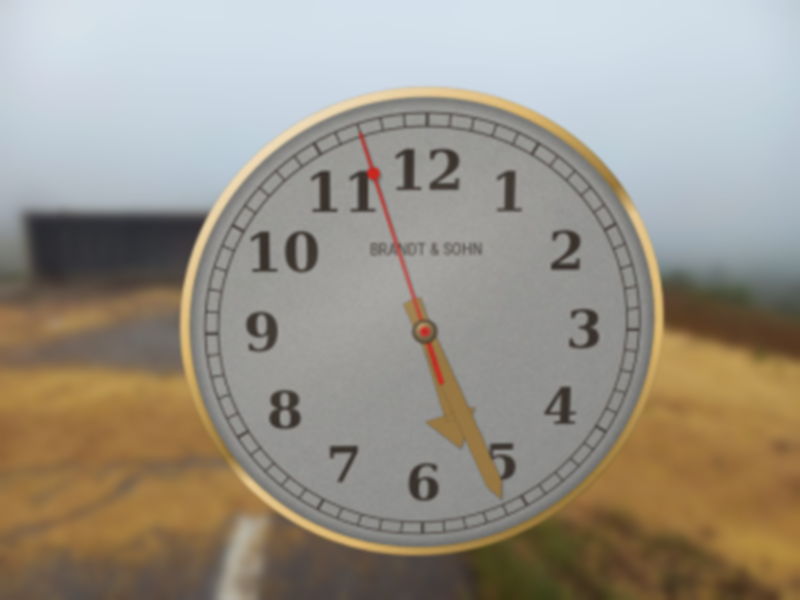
5:25:57
